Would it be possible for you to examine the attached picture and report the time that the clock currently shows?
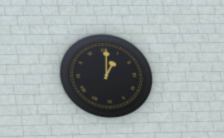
1:01
